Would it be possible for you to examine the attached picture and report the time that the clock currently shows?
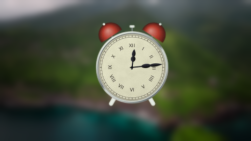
12:14
